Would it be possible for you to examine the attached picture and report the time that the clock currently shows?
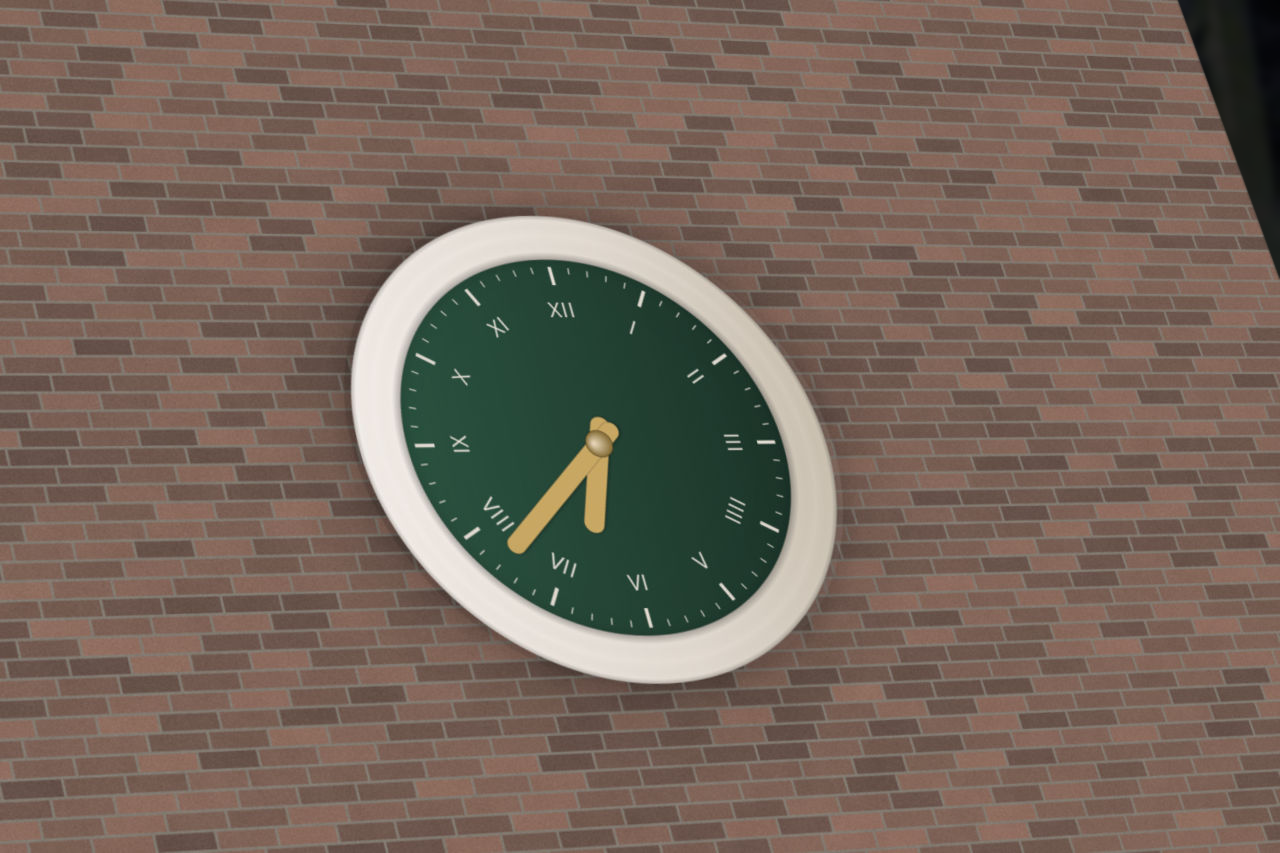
6:38
